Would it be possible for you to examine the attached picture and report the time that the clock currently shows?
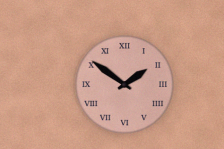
1:51
